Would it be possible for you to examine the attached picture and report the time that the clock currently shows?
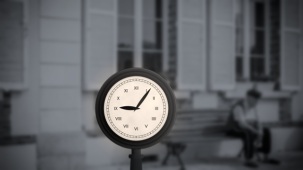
9:06
